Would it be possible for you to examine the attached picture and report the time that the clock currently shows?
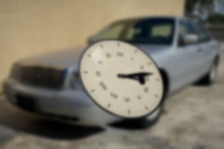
3:13
